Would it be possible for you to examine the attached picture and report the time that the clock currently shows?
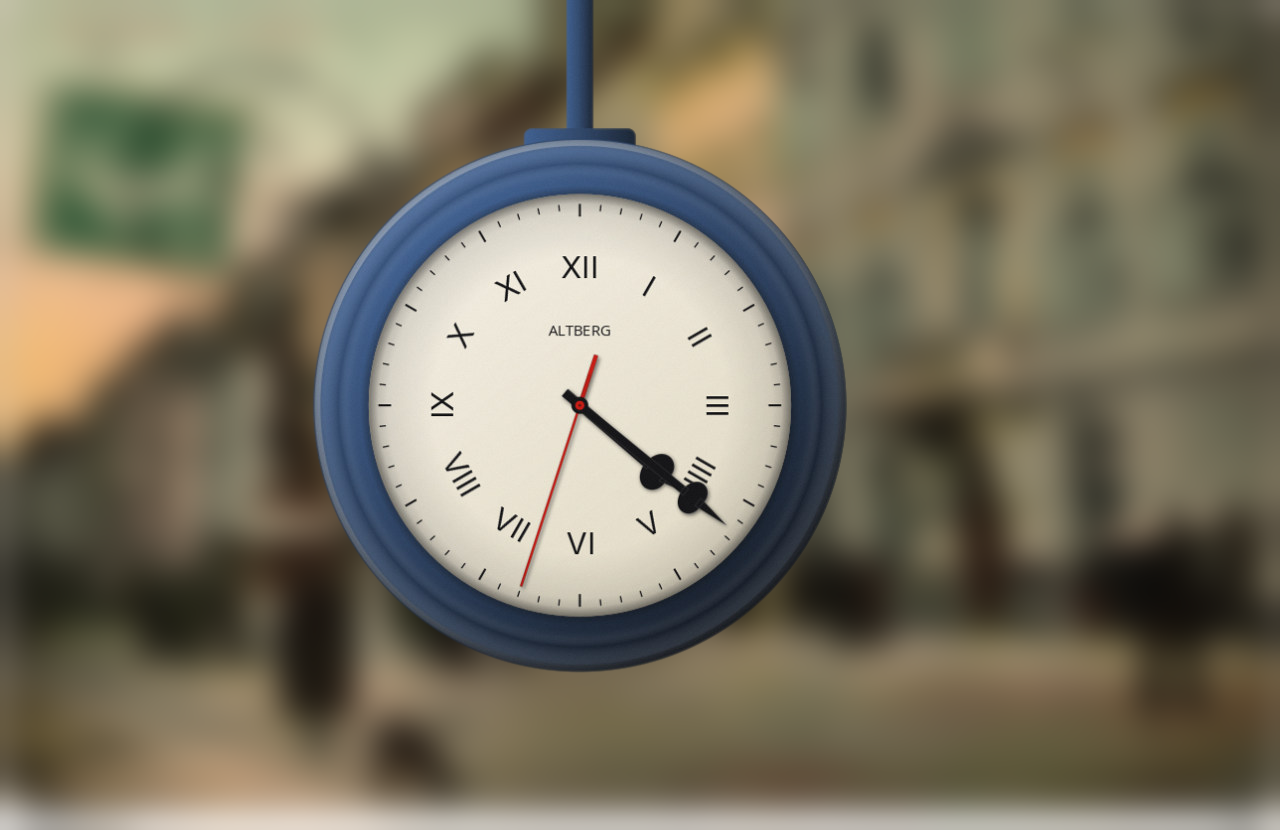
4:21:33
